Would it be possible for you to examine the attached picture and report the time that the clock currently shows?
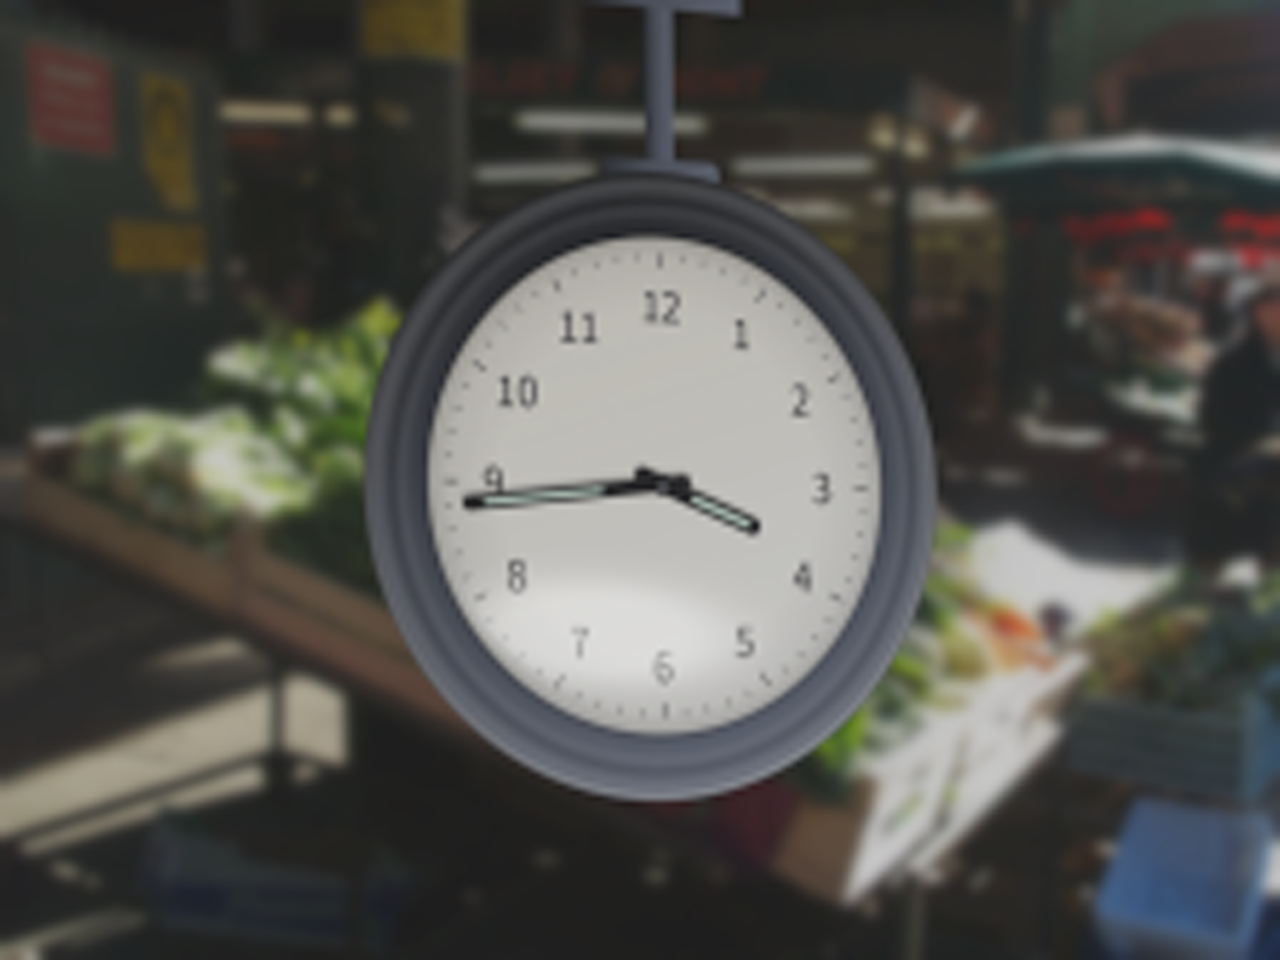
3:44
